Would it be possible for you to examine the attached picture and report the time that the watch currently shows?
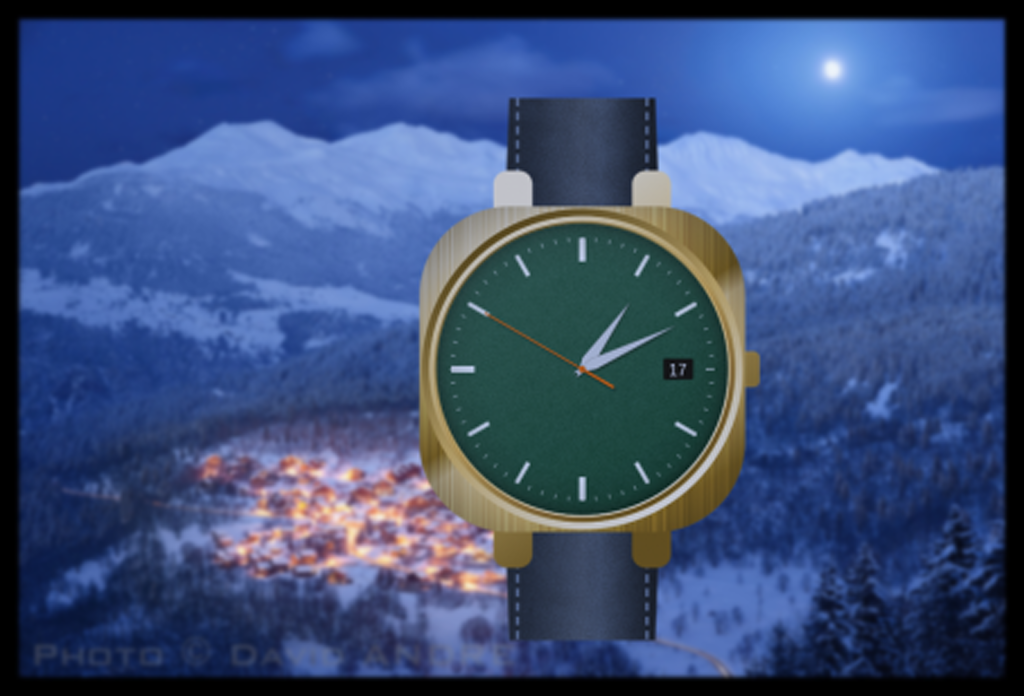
1:10:50
